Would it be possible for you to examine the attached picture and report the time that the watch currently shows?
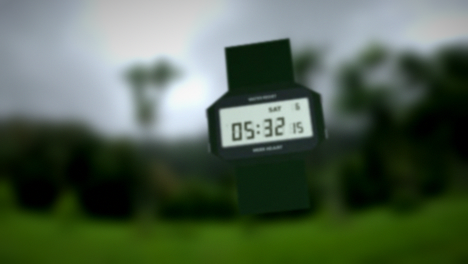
5:32
